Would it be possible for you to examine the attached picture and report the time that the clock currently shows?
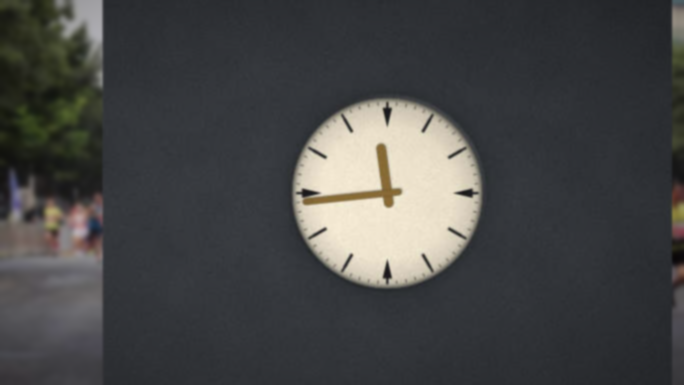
11:44
